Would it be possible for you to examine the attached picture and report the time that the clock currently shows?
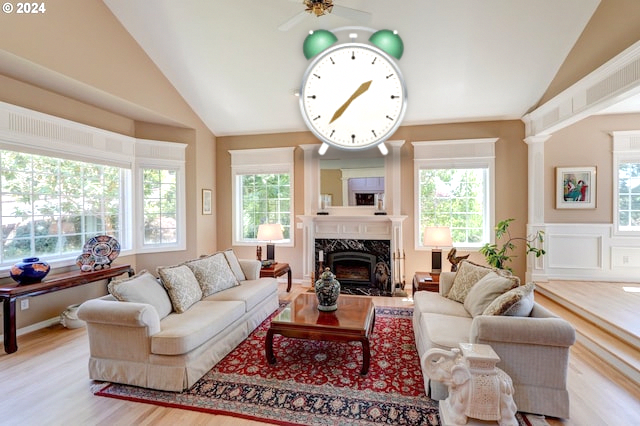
1:37
